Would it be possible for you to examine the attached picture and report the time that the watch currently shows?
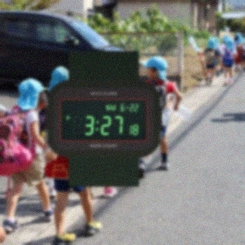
3:27
